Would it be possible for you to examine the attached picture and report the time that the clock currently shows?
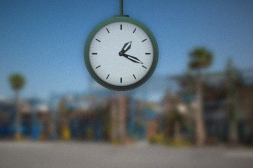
1:19
